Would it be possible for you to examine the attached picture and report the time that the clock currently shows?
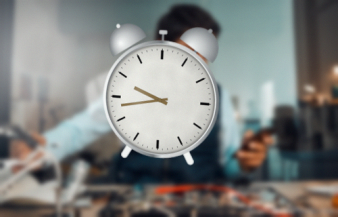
9:43
